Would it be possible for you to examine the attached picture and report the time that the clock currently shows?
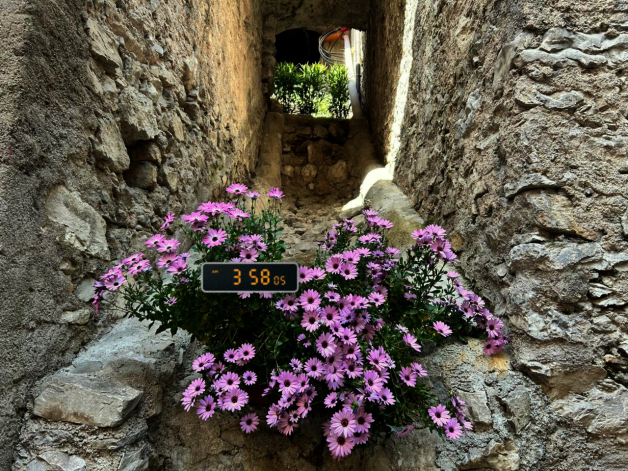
3:58:05
